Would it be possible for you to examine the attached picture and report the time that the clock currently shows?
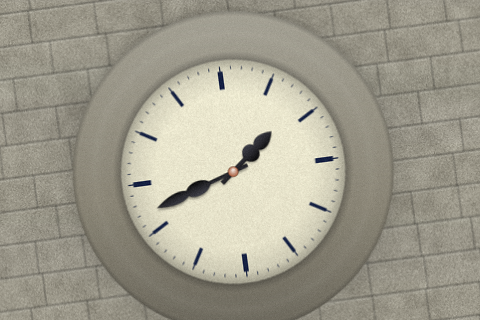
1:42
